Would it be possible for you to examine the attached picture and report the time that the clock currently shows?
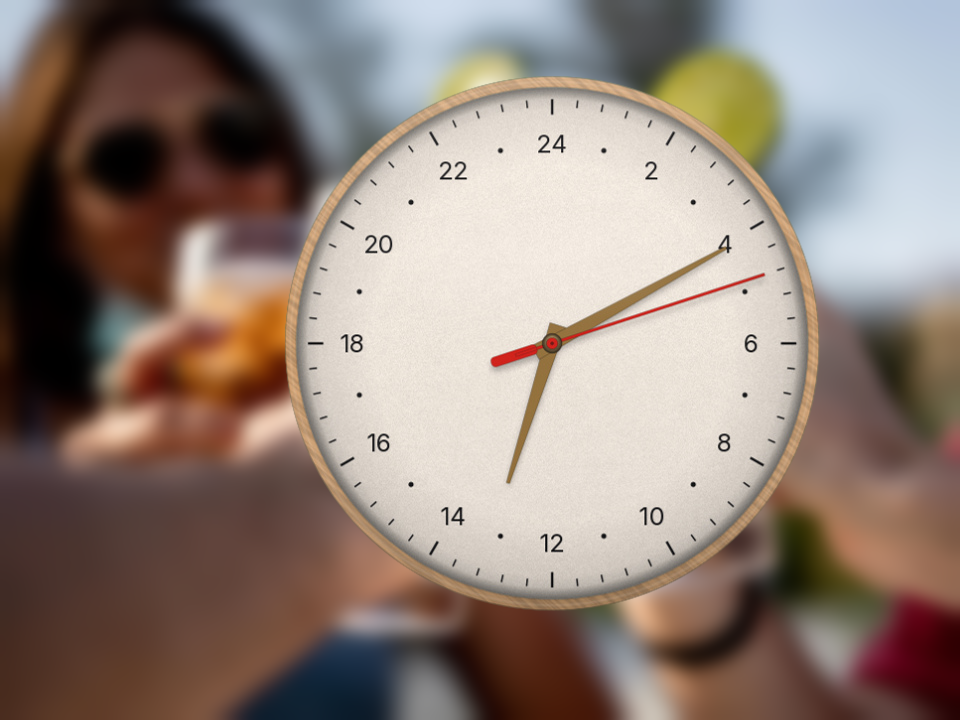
13:10:12
